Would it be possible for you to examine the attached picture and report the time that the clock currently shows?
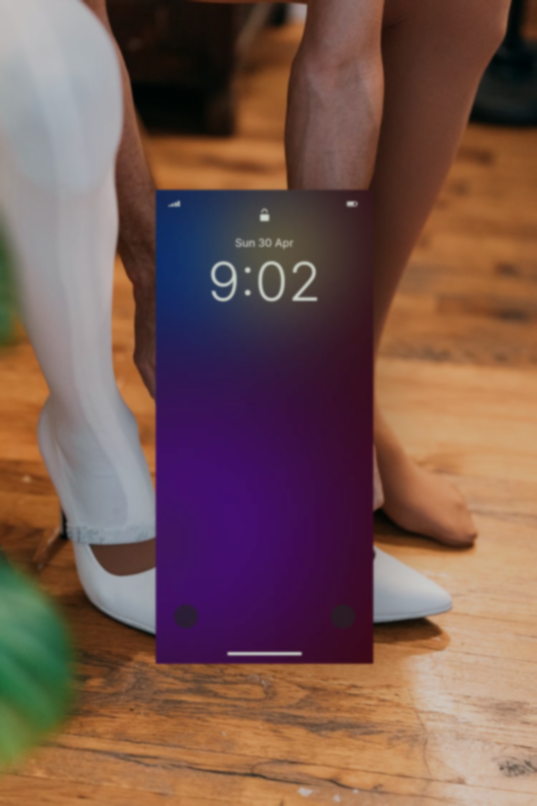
9:02
